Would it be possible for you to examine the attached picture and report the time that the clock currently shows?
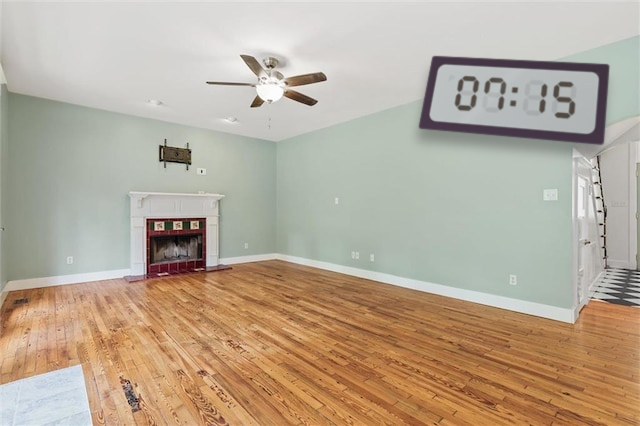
7:15
